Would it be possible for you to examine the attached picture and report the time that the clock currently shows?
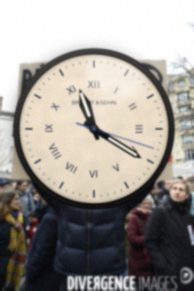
11:20:18
